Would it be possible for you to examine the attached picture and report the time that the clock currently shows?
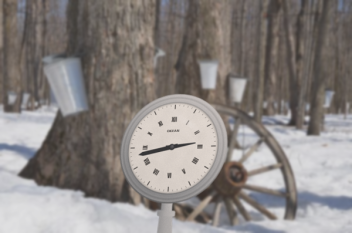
2:43
